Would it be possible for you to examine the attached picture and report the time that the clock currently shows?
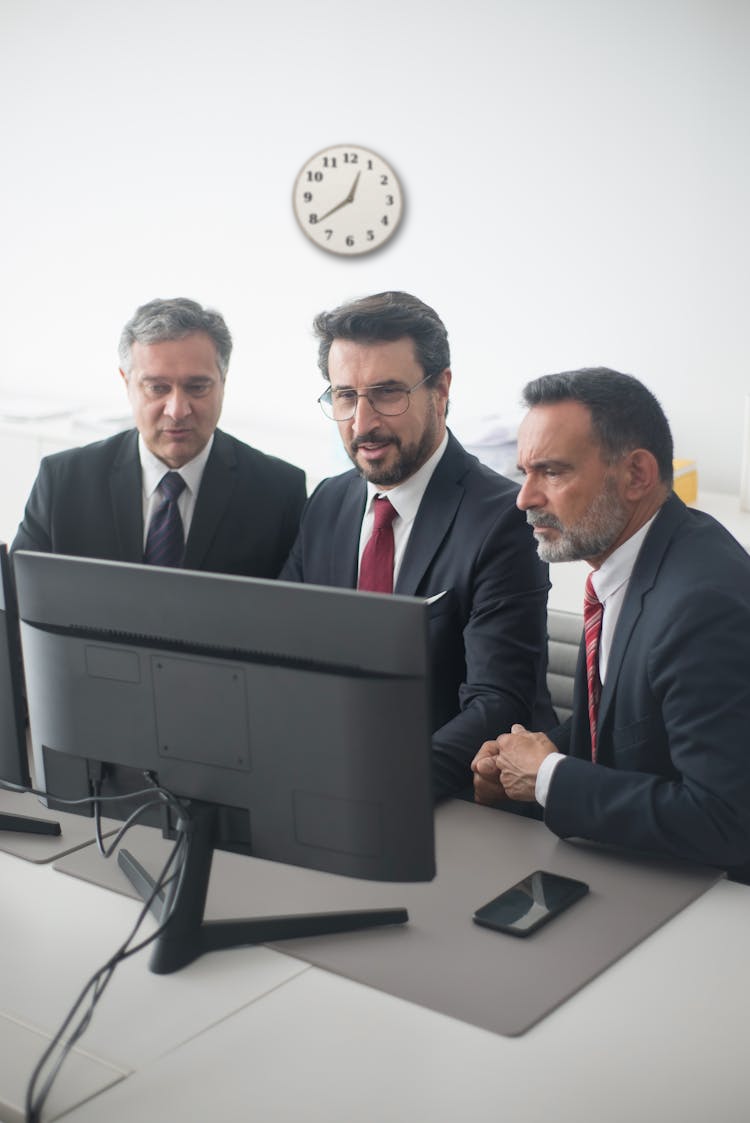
12:39
